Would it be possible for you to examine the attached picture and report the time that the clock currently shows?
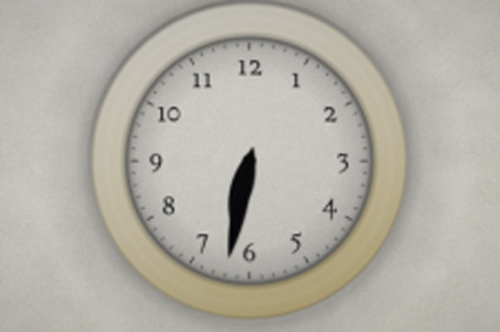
6:32
